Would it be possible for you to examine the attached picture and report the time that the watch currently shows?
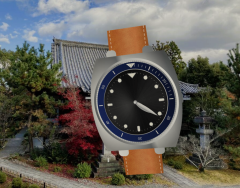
4:21
